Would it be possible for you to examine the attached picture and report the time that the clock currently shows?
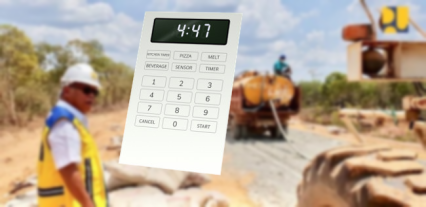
4:47
